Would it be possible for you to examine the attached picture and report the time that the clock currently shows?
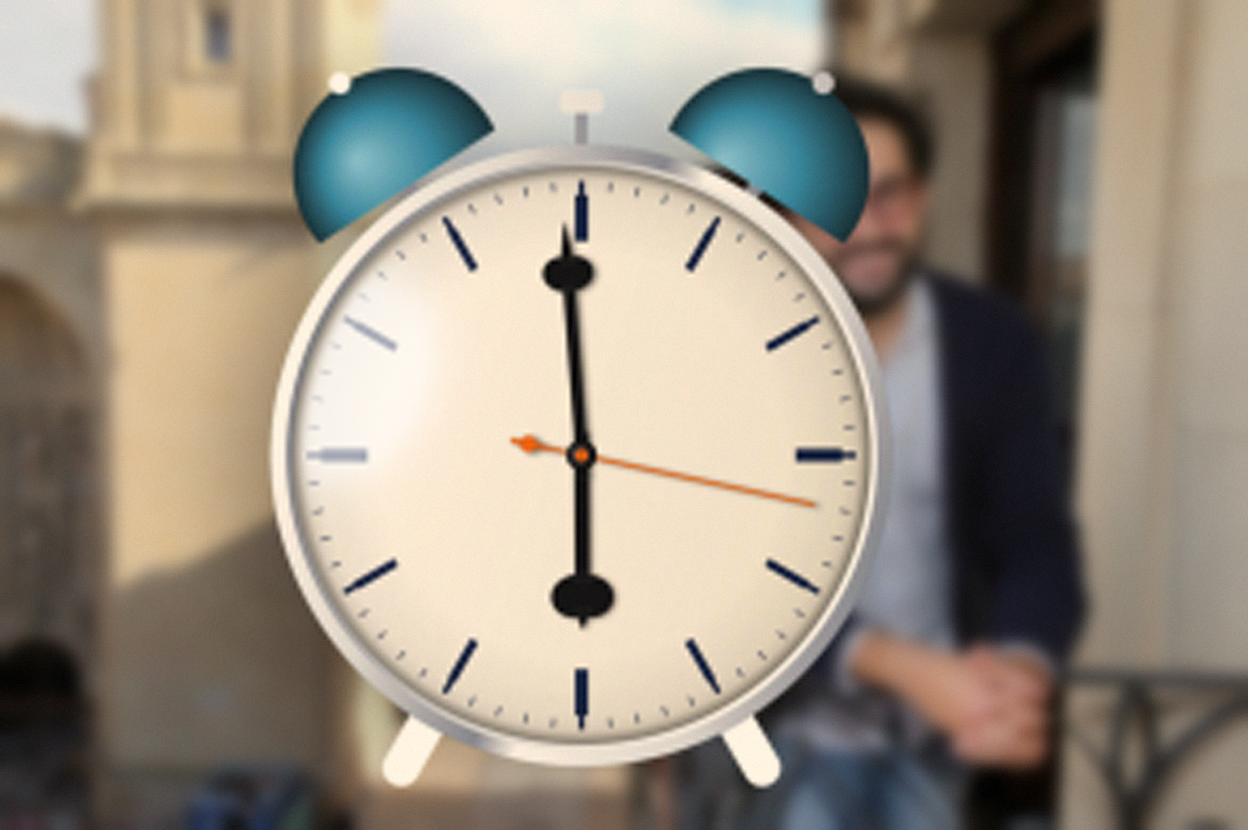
5:59:17
